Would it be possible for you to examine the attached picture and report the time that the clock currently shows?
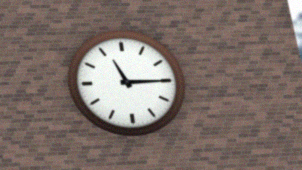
11:15
